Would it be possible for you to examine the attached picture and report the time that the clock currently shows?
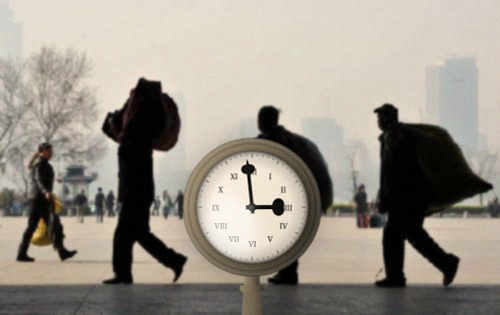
2:59
